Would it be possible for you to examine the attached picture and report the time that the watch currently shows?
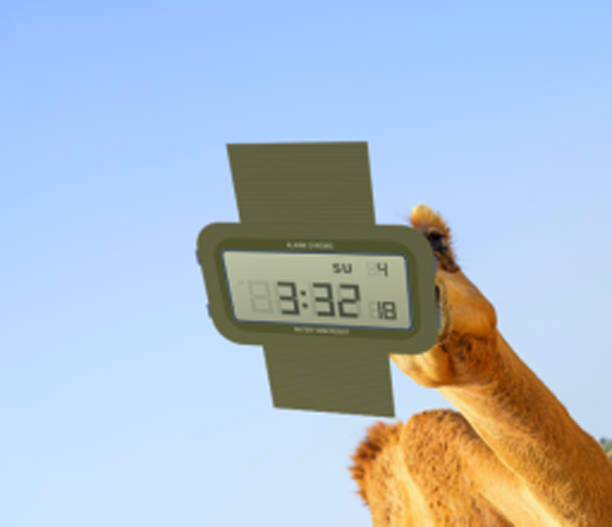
3:32:18
